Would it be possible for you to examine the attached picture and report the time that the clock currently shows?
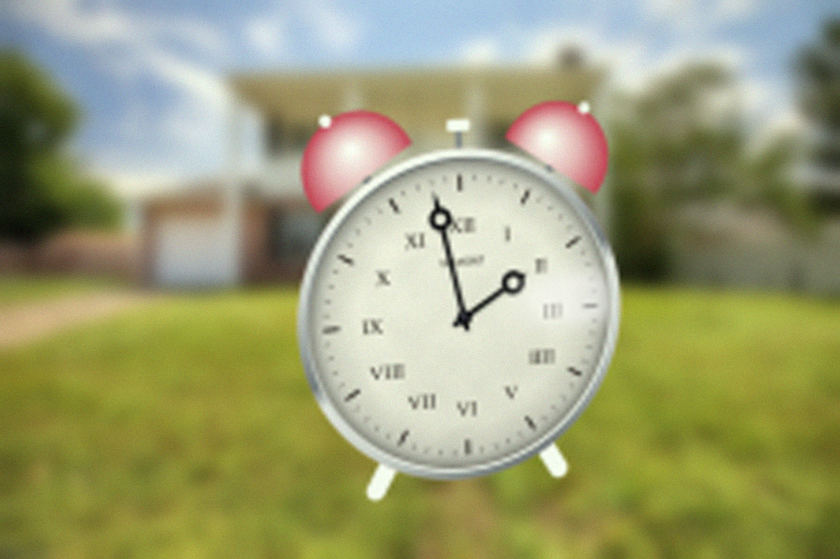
1:58
